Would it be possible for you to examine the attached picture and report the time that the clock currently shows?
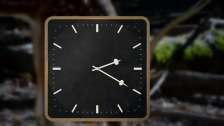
2:20
